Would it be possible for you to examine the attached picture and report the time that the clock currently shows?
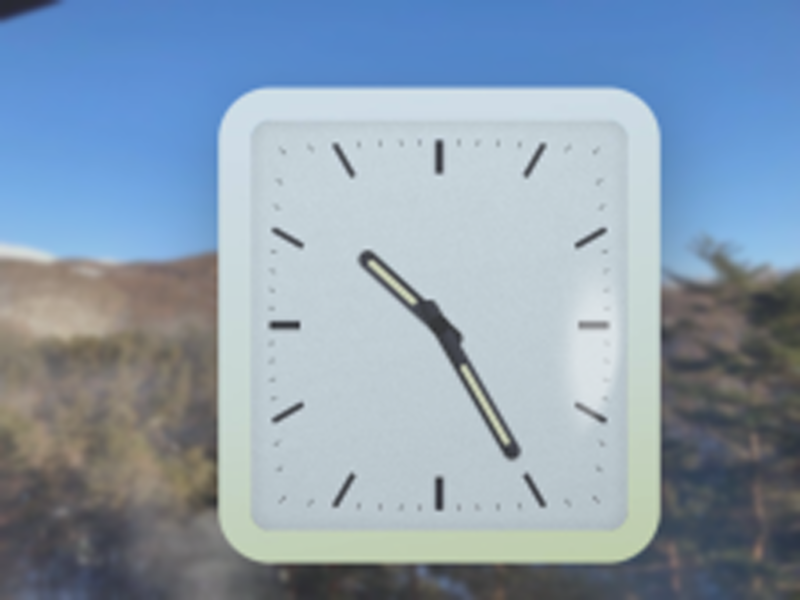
10:25
